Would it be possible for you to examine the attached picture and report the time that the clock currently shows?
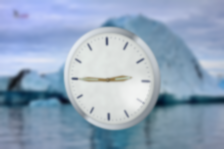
2:45
